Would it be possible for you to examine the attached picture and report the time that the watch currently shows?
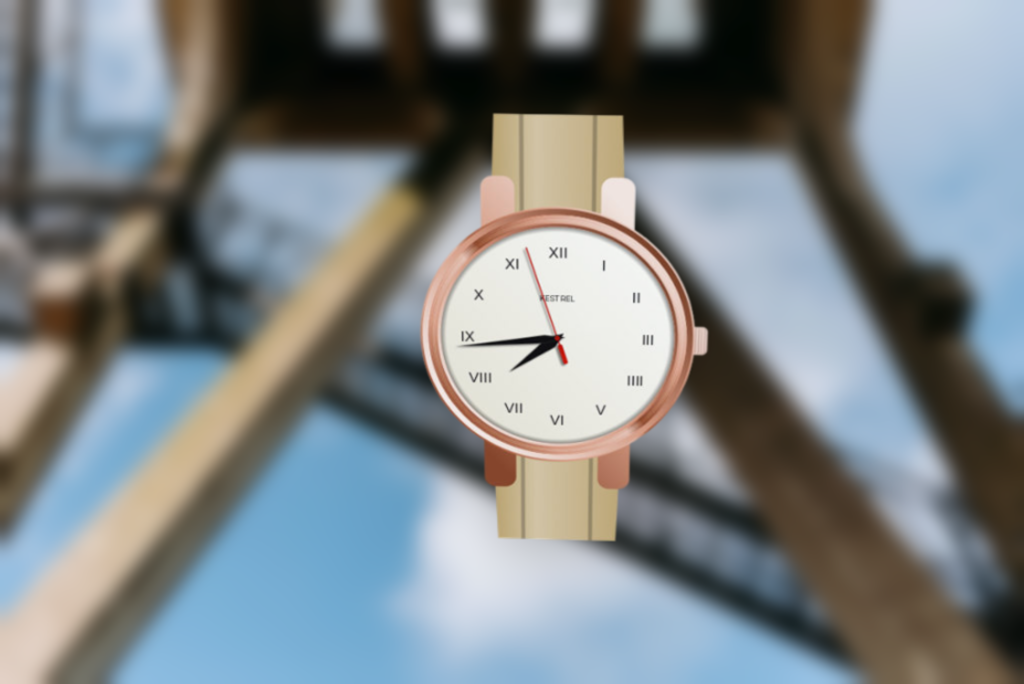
7:43:57
